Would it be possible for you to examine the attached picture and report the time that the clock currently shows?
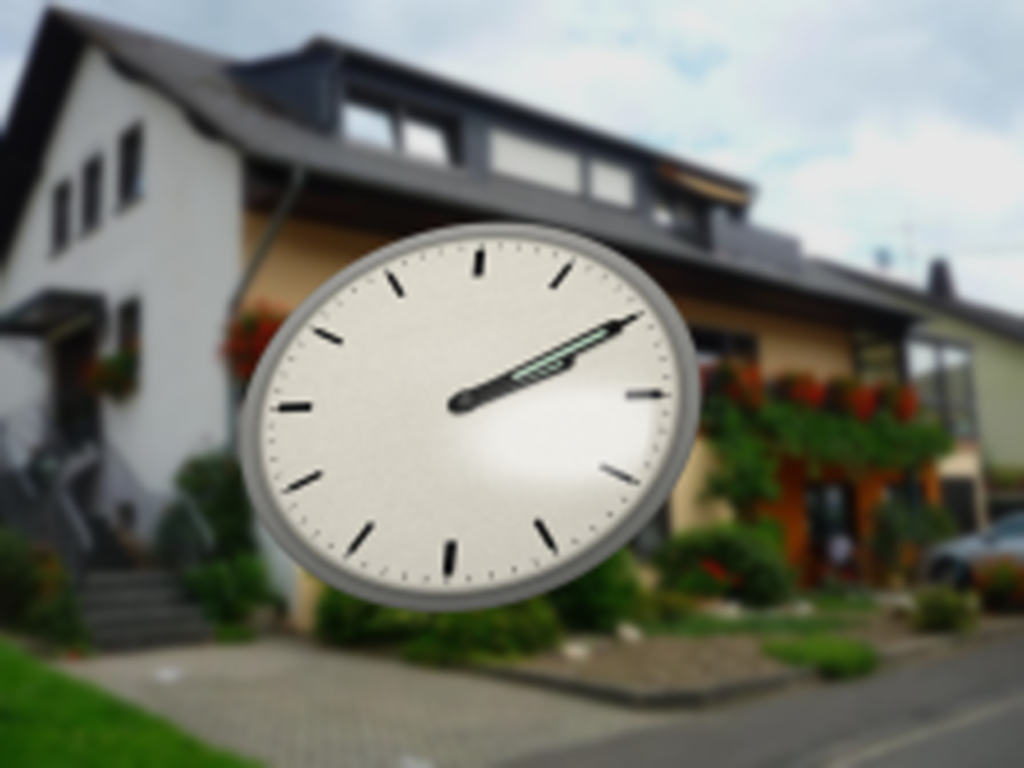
2:10
